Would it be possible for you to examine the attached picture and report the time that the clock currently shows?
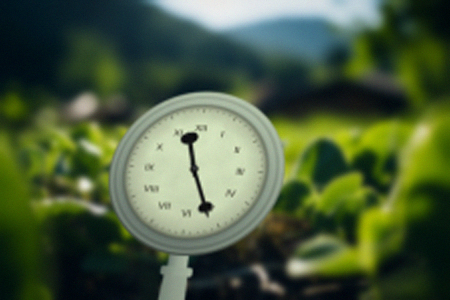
11:26
